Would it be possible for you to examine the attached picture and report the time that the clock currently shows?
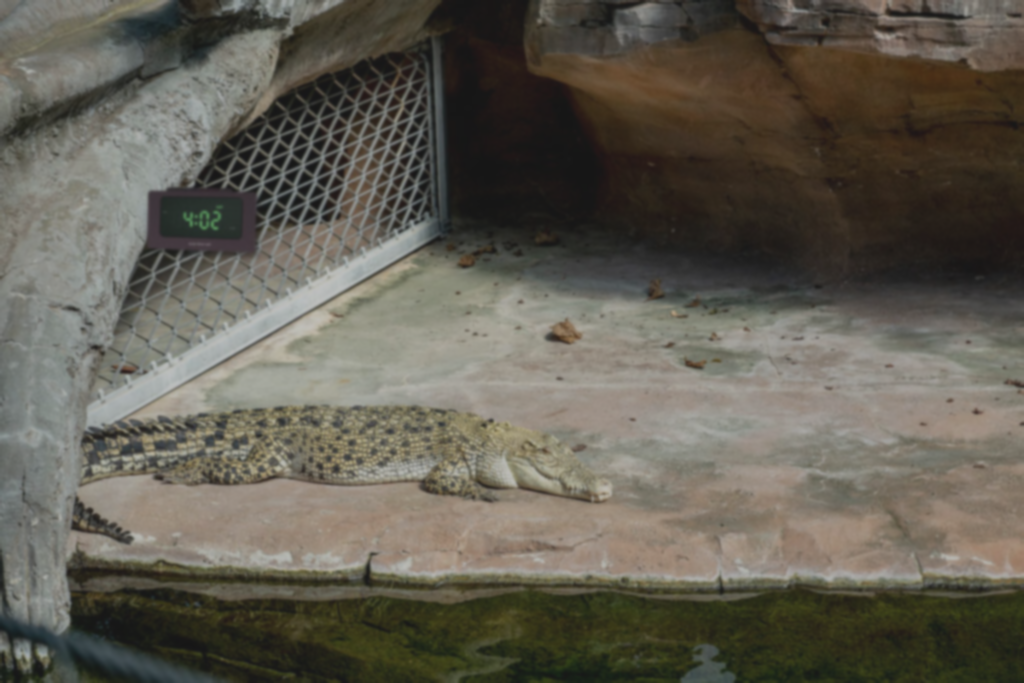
4:02
